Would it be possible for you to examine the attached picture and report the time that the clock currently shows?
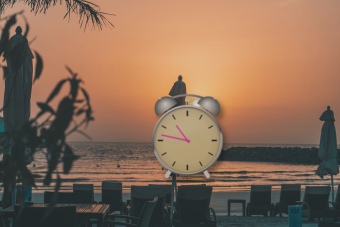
10:47
